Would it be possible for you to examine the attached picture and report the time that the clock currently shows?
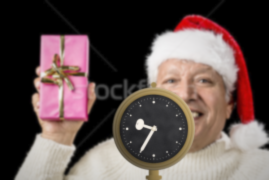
9:35
